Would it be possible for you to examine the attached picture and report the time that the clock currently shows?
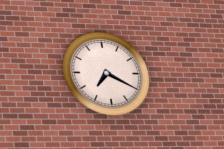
7:20
